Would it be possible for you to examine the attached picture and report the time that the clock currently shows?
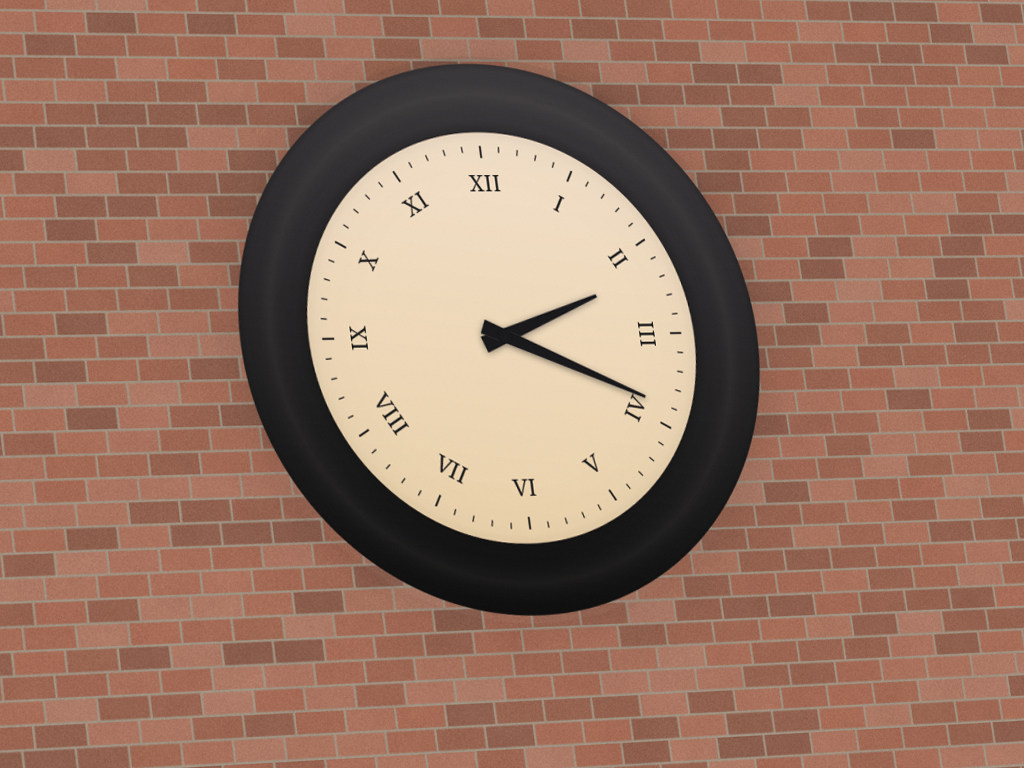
2:19
